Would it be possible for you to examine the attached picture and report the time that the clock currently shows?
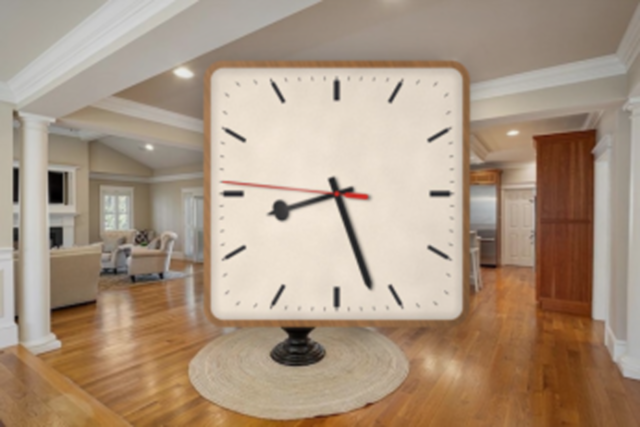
8:26:46
